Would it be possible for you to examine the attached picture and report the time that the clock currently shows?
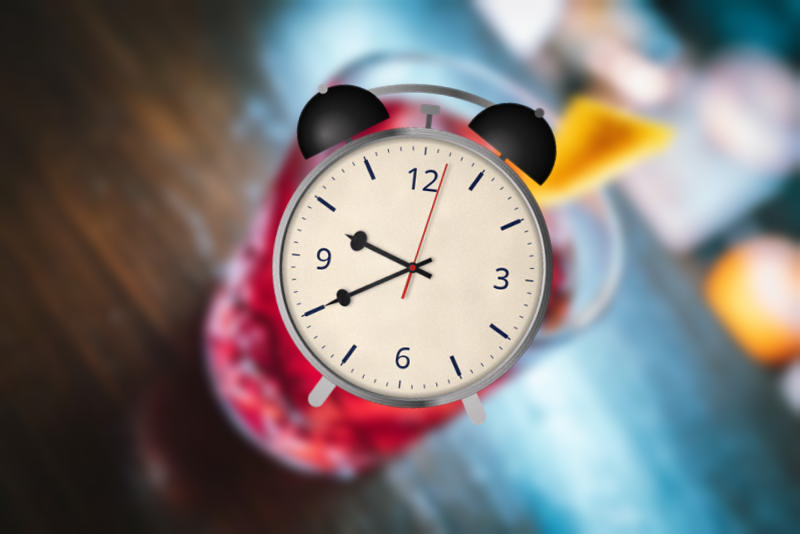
9:40:02
